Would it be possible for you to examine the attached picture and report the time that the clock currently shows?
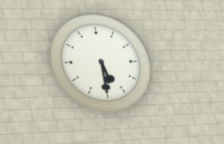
5:30
